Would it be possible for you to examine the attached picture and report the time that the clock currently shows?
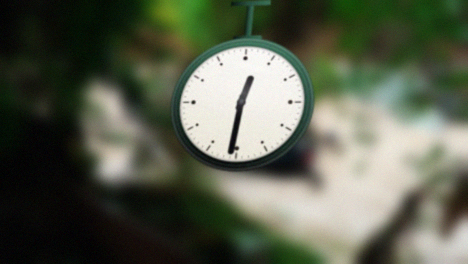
12:31
